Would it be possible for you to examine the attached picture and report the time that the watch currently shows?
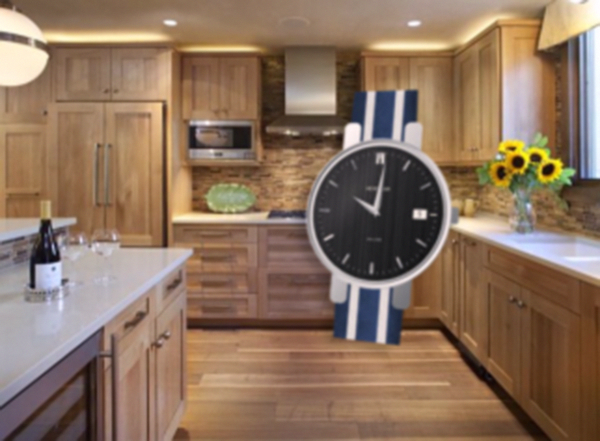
10:01
